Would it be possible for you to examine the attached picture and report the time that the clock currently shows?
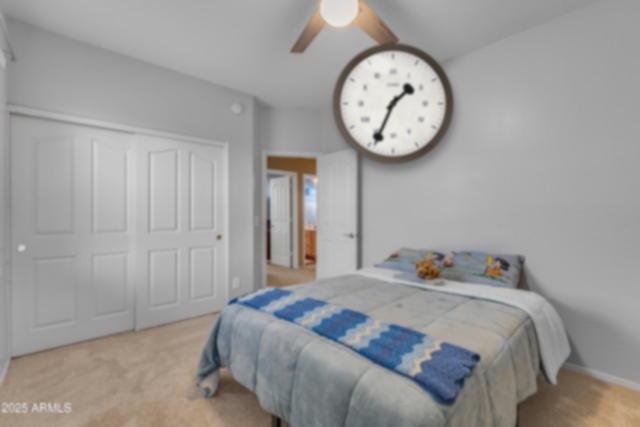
1:34
